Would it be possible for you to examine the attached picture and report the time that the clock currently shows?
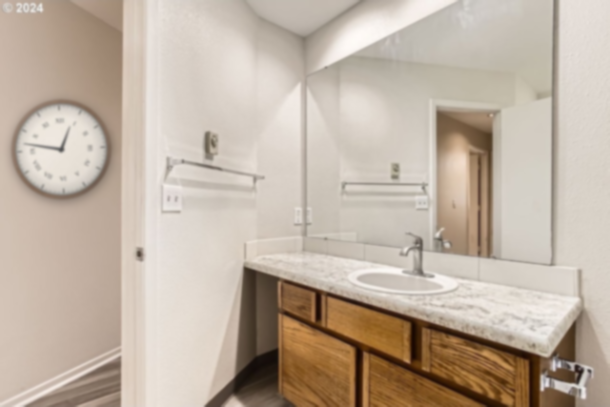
12:47
